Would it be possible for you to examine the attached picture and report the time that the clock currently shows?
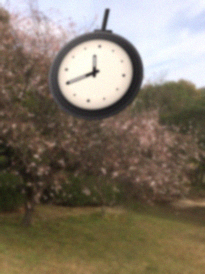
11:40
